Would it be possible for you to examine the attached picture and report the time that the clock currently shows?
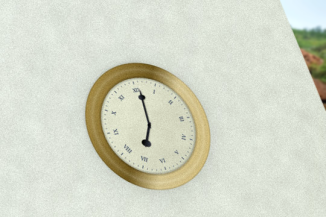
7:01
